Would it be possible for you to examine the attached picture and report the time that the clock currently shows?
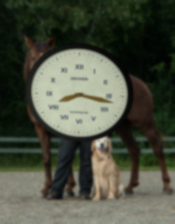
8:17
